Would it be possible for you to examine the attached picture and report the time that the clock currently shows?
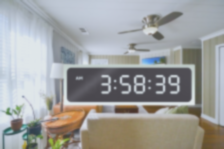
3:58:39
